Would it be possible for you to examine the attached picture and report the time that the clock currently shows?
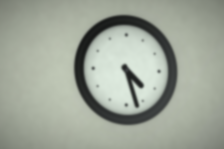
4:27
